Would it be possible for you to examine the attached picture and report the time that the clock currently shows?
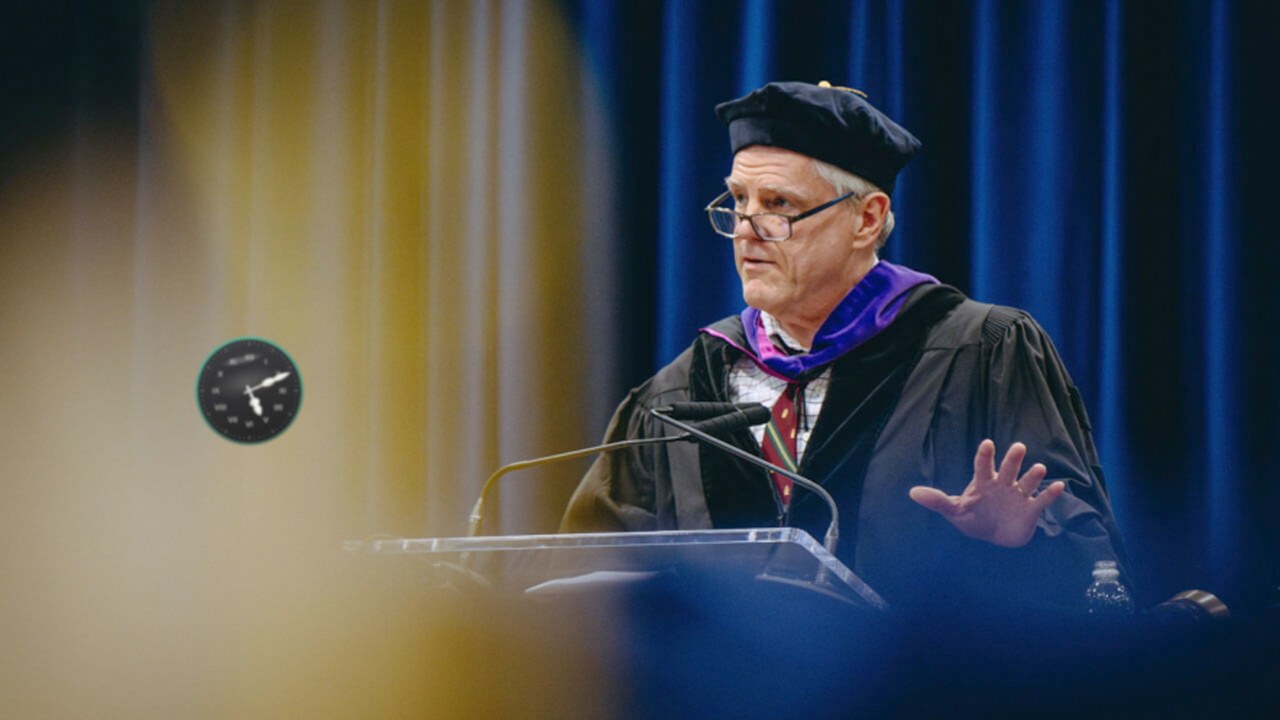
5:11
